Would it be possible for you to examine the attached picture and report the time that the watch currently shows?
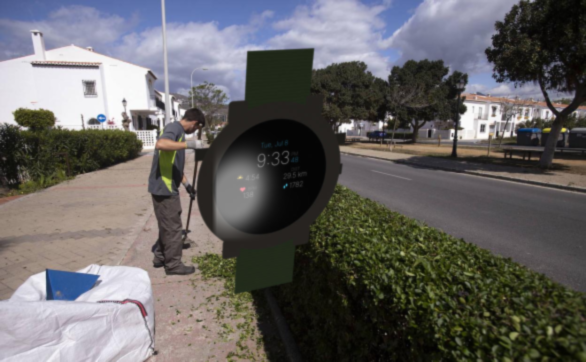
9:33
